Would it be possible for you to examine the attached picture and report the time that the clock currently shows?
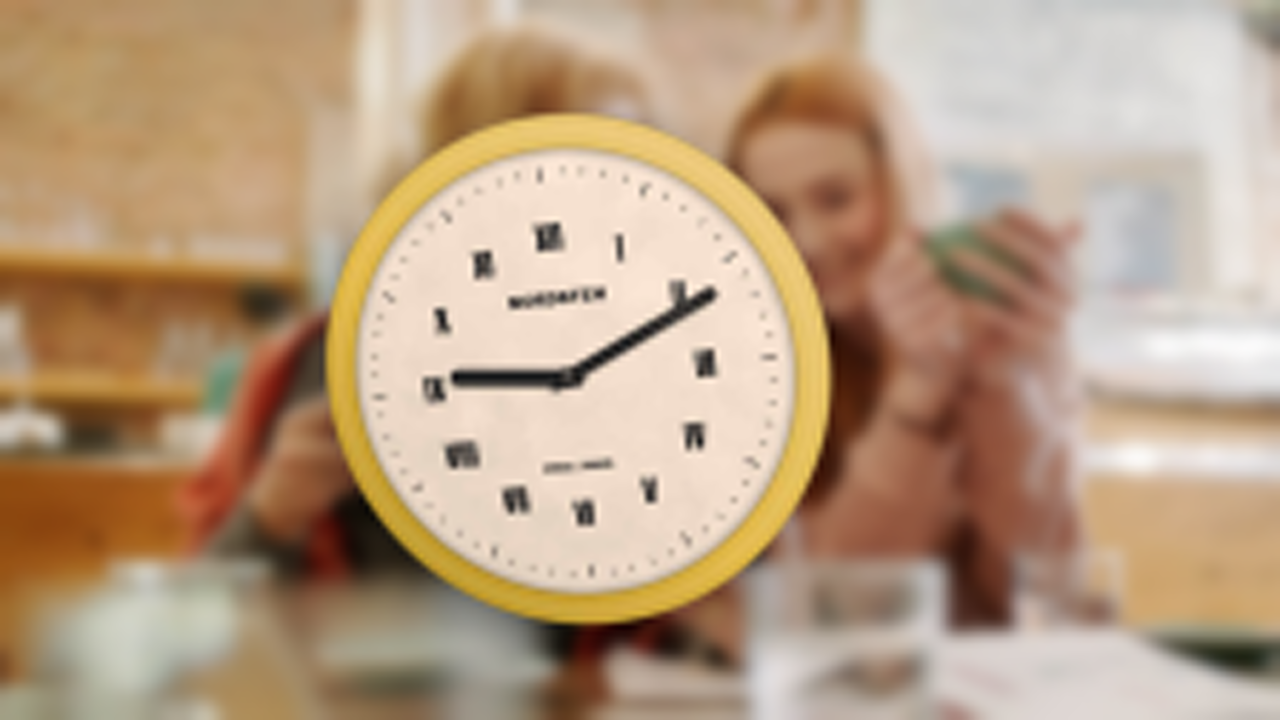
9:11
